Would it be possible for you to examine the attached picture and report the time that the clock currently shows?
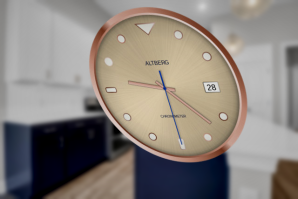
9:22:30
